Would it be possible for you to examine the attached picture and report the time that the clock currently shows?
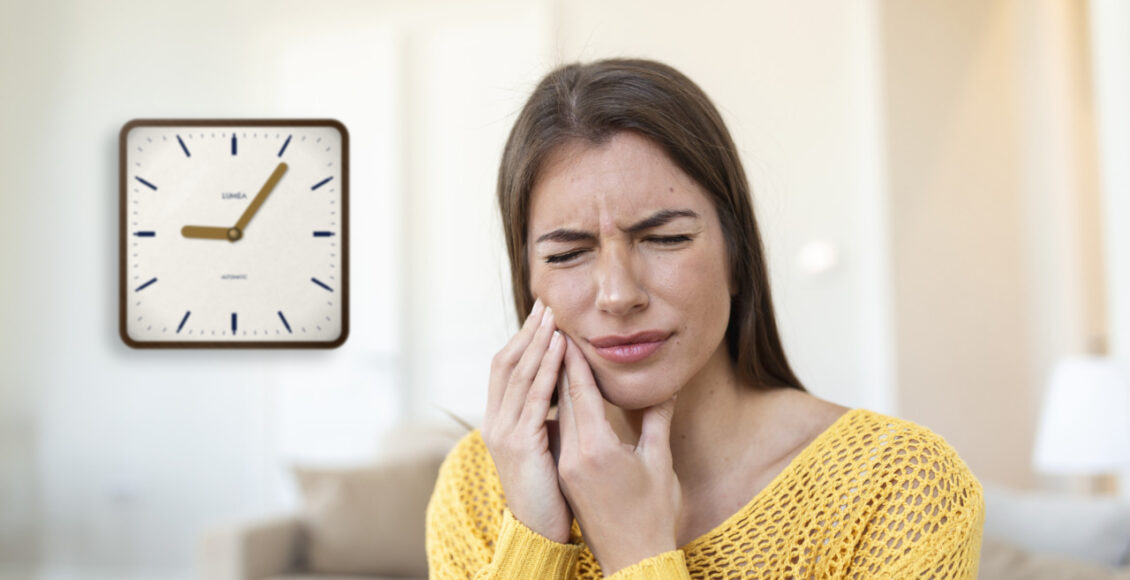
9:06
